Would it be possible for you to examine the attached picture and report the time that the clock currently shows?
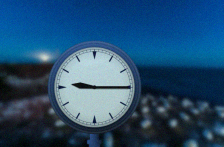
9:15
